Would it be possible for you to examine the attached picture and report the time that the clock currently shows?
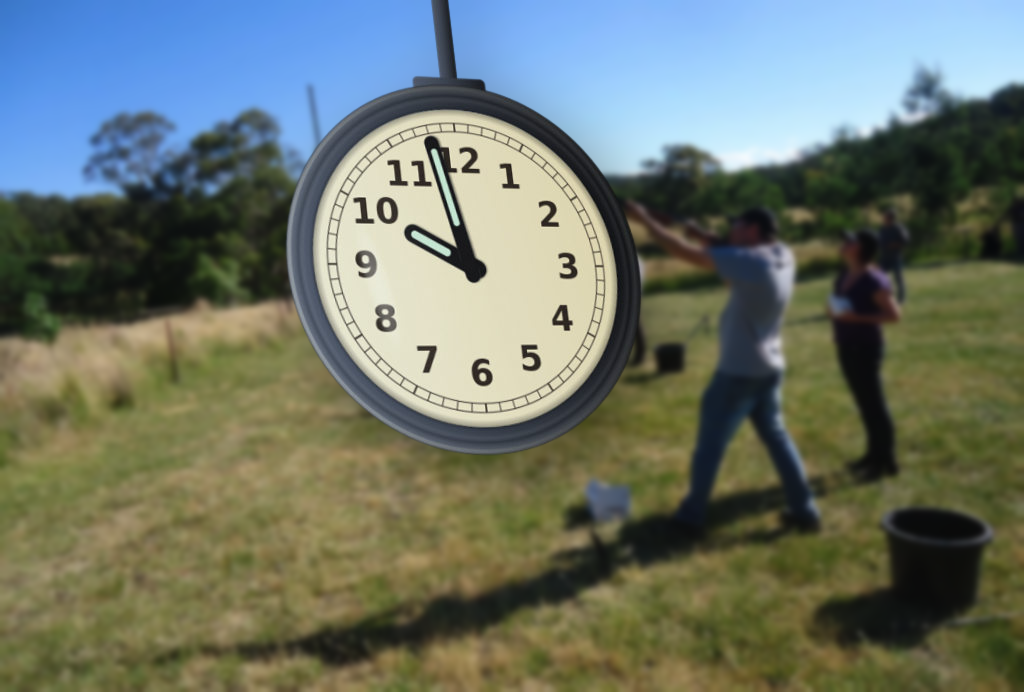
9:58
